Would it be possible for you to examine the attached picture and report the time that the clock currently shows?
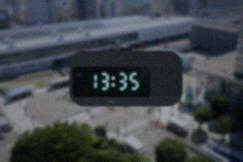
13:35
